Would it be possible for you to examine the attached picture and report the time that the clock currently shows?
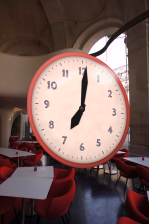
7:01
